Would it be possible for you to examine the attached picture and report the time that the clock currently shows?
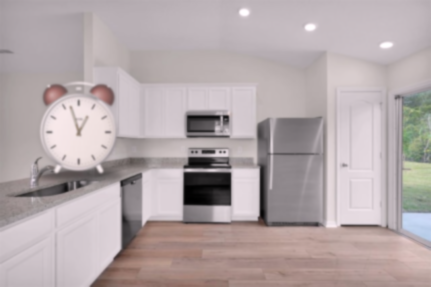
12:57
